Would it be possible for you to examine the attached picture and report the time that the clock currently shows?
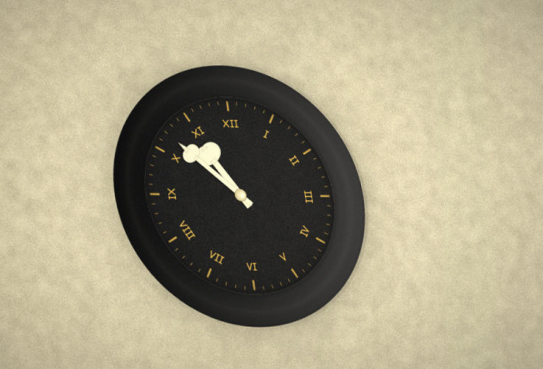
10:52
